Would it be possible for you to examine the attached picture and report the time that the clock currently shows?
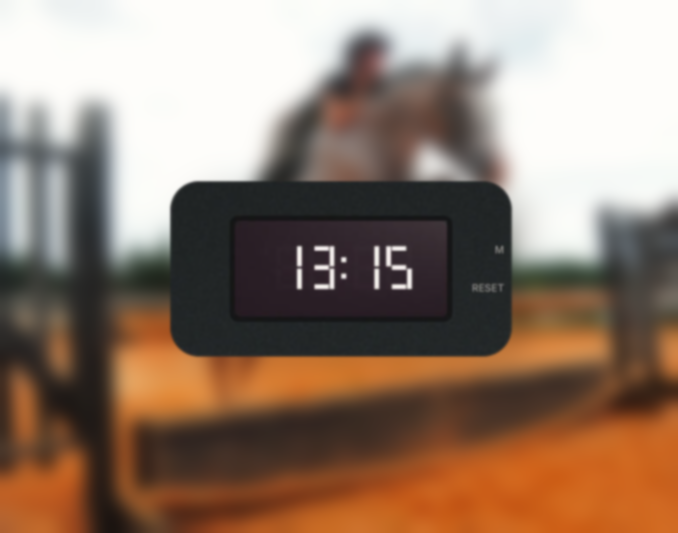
13:15
